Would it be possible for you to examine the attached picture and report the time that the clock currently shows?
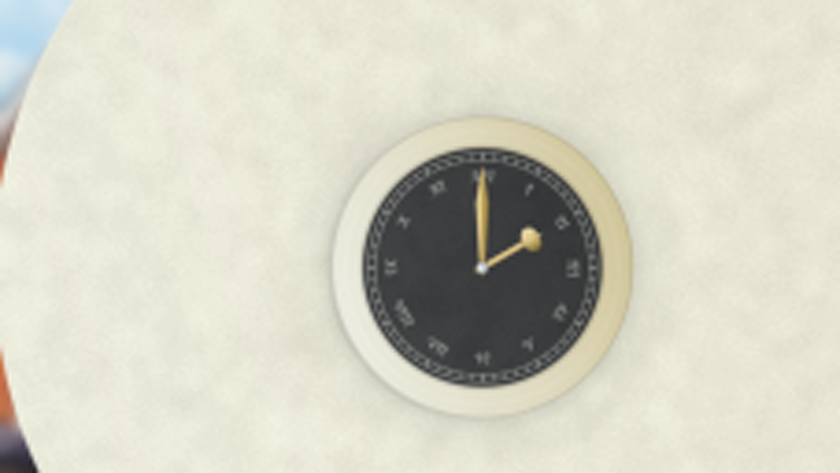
2:00
